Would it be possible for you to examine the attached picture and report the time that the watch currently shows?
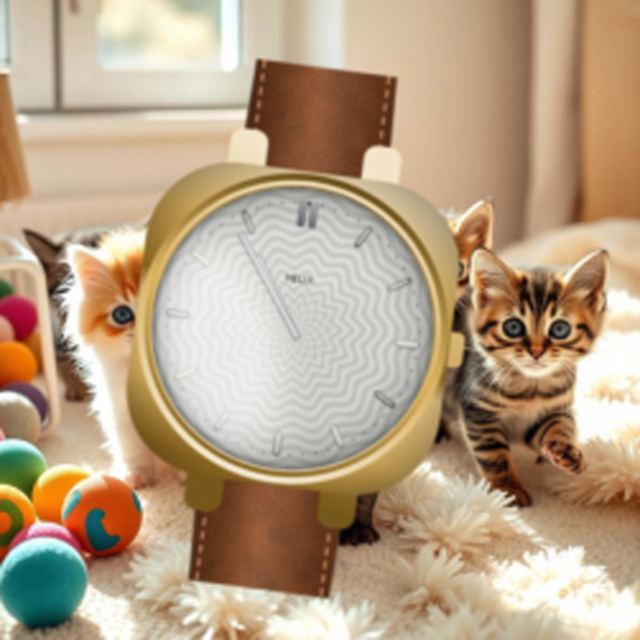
10:54
